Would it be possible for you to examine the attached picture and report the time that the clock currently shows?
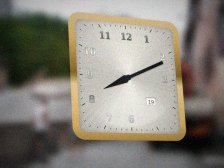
8:11
